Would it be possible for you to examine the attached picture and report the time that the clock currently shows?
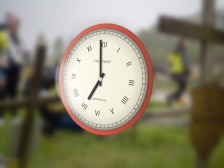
6:59
